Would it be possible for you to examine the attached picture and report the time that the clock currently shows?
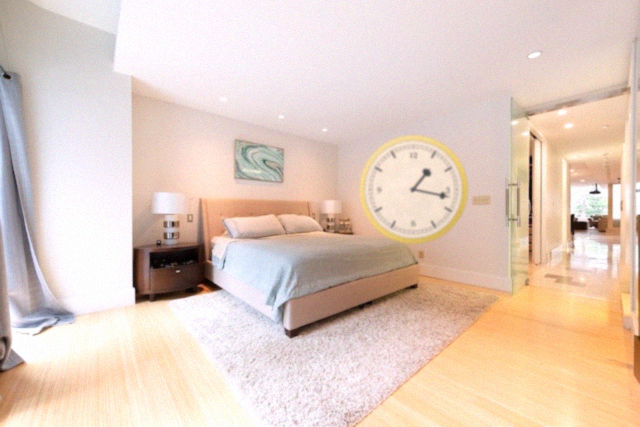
1:17
